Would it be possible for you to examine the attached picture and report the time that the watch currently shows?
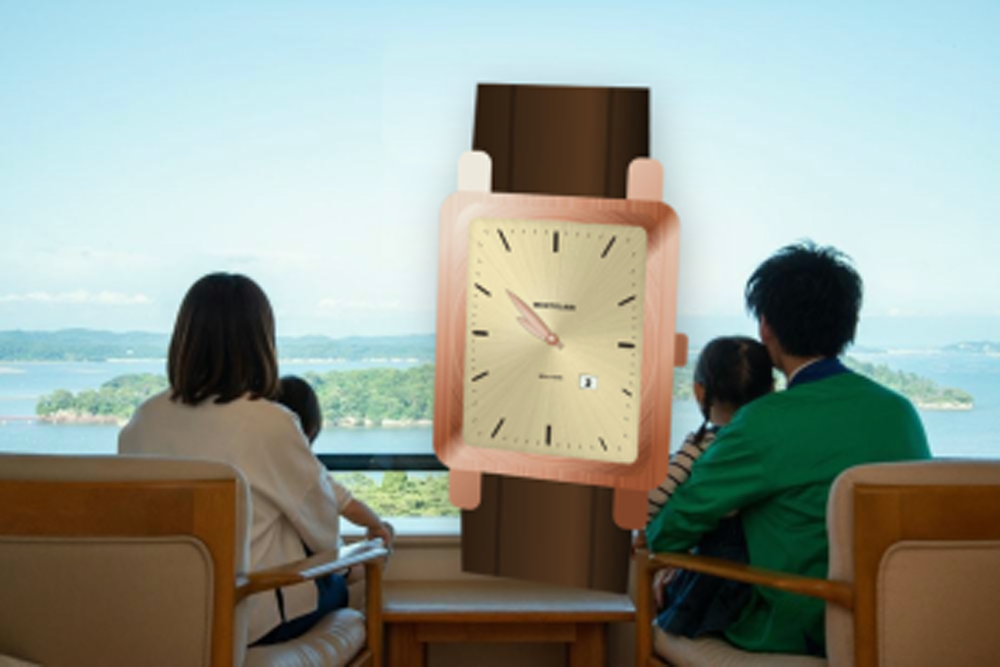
9:52
